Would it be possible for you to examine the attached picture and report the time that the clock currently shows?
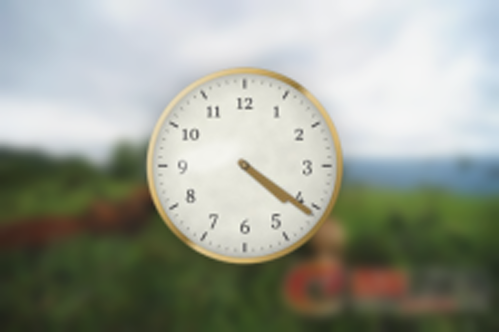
4:21
